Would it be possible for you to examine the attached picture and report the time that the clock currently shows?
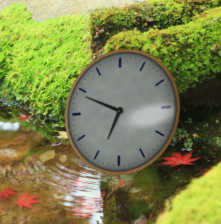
6:49
